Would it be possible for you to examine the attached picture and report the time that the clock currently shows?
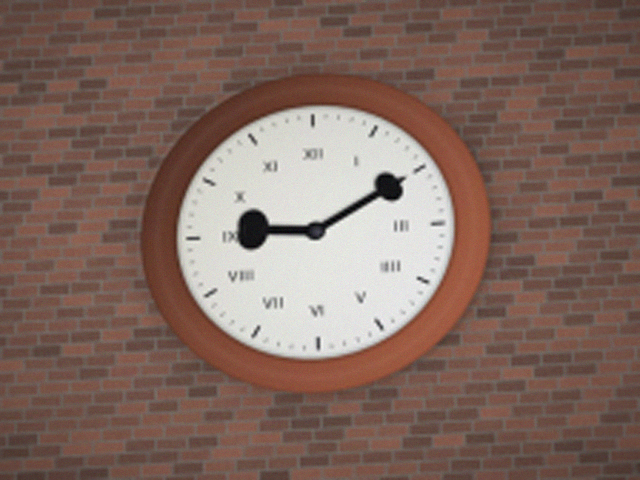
9:10
